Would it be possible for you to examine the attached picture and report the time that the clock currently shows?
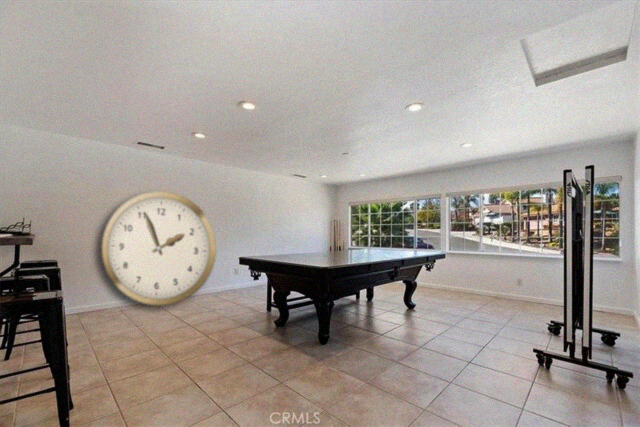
1:56
